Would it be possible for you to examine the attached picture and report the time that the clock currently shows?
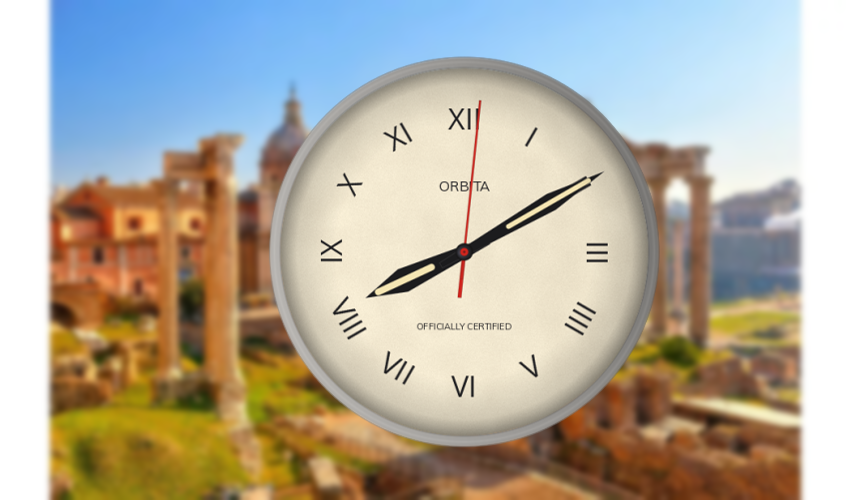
8:10:01
